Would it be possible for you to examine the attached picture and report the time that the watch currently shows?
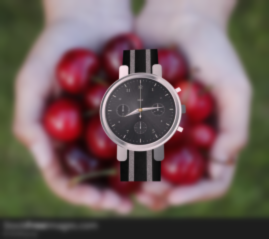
8:14
